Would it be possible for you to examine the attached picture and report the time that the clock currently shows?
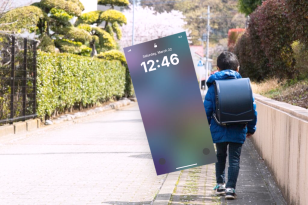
12:46
